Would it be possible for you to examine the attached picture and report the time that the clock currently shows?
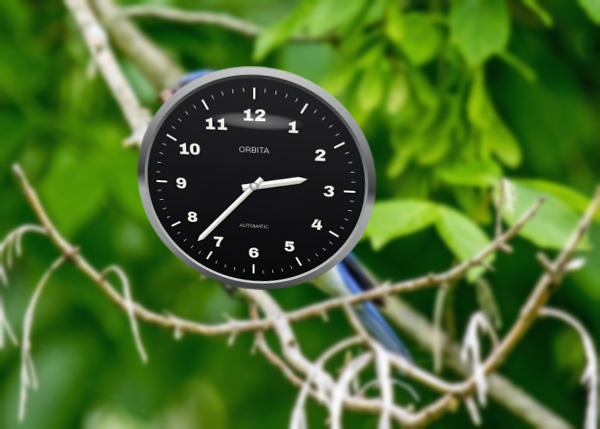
2:37
